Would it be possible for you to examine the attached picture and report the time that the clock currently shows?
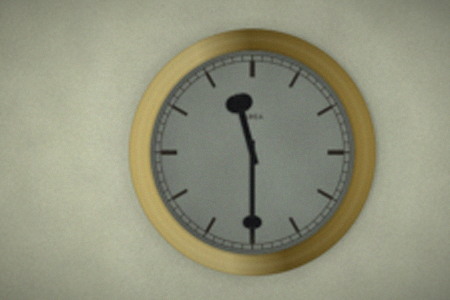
11:30
